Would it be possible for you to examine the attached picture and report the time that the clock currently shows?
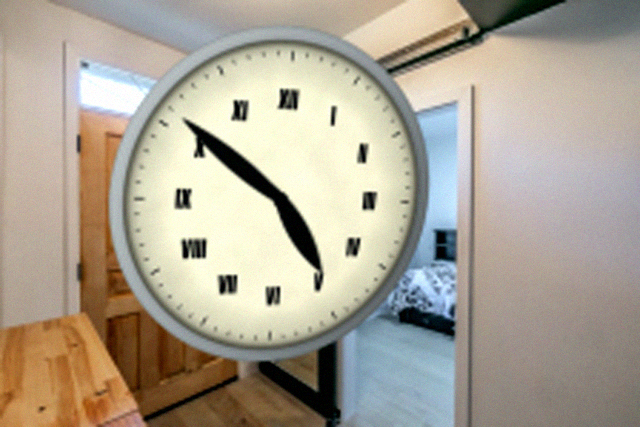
4:51
